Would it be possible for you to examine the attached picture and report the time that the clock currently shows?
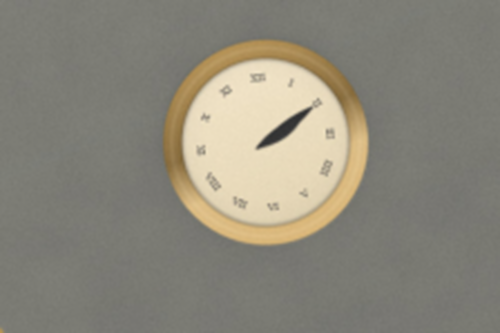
2:10
